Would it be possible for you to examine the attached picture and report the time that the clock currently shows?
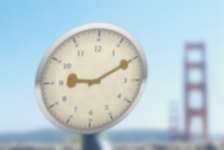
9:10
